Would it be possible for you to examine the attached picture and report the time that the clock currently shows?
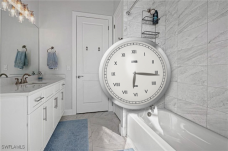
6:16
